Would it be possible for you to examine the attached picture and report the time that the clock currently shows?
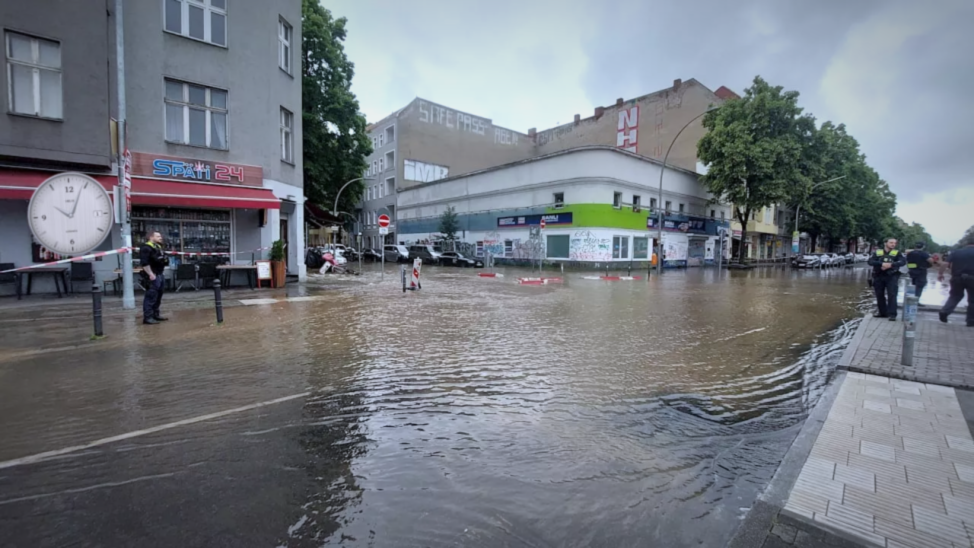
10:04
